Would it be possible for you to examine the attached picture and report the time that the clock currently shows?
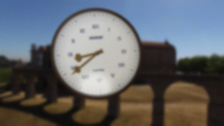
8:39
